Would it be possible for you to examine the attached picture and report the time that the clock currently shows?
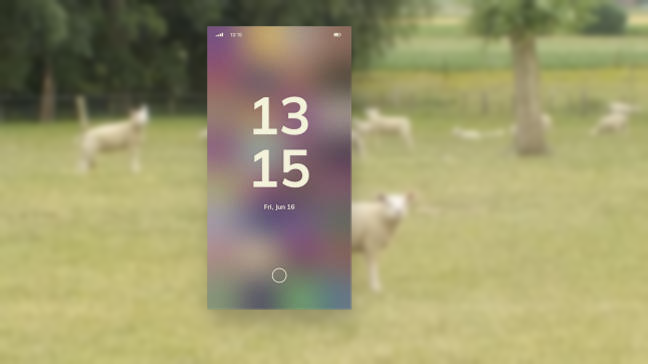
13:15
